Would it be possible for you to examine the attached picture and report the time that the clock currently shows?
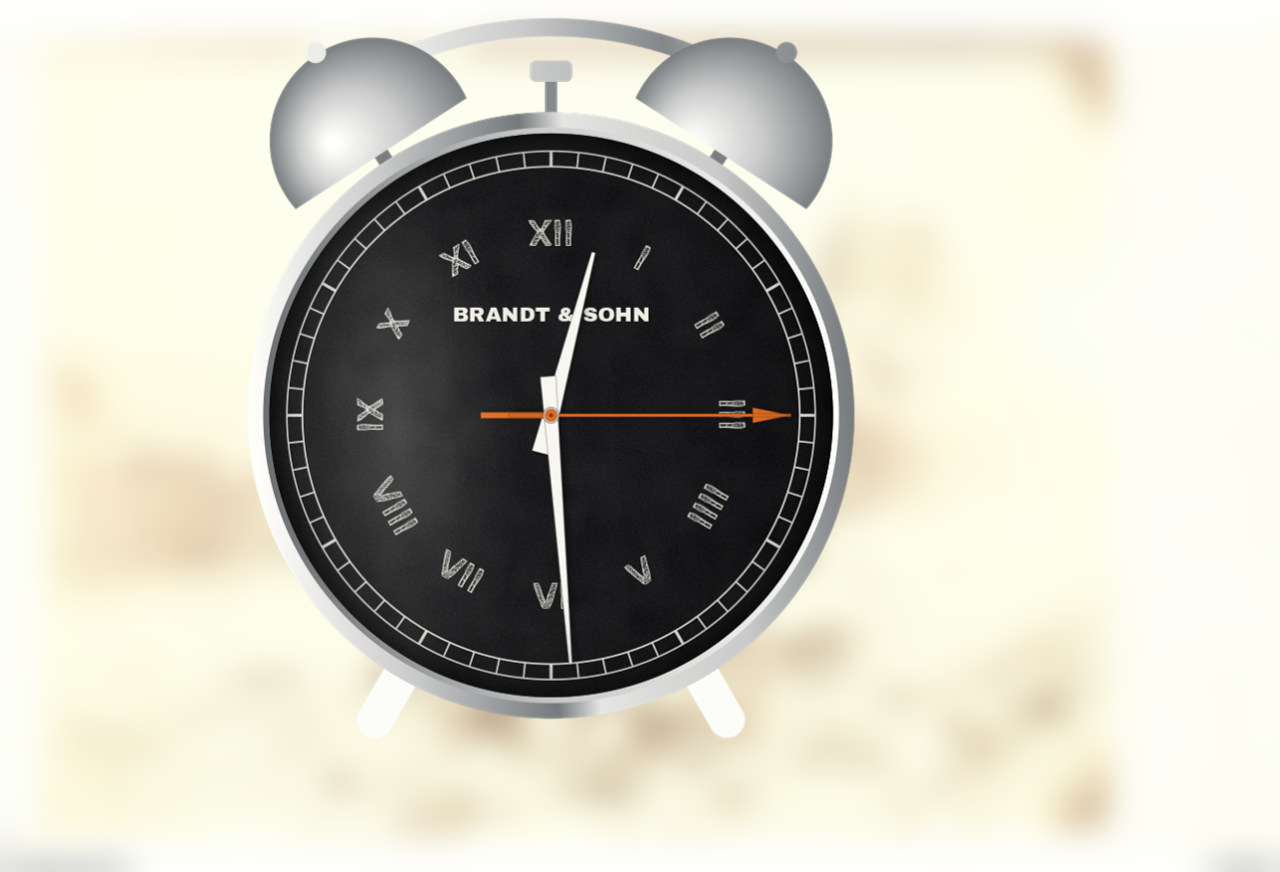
12:29:15
